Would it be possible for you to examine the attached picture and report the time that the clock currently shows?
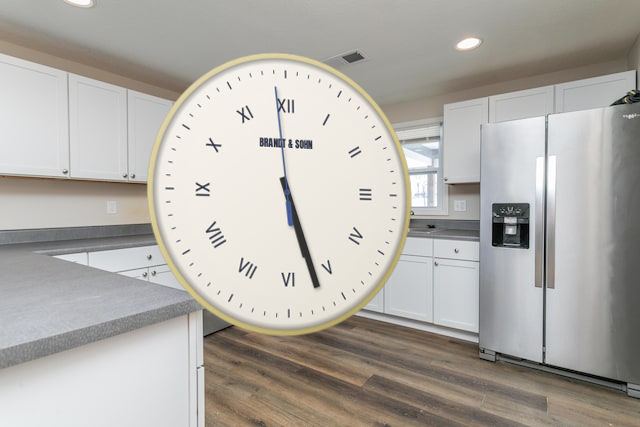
5:26:59
